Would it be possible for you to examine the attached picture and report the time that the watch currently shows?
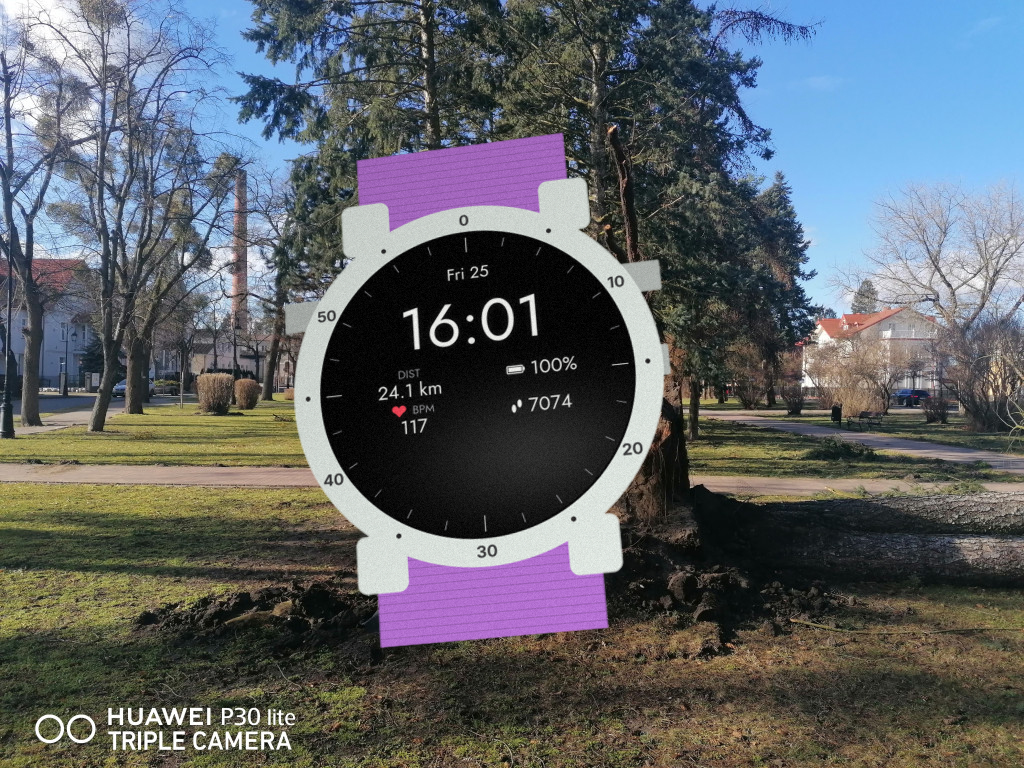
16:01
